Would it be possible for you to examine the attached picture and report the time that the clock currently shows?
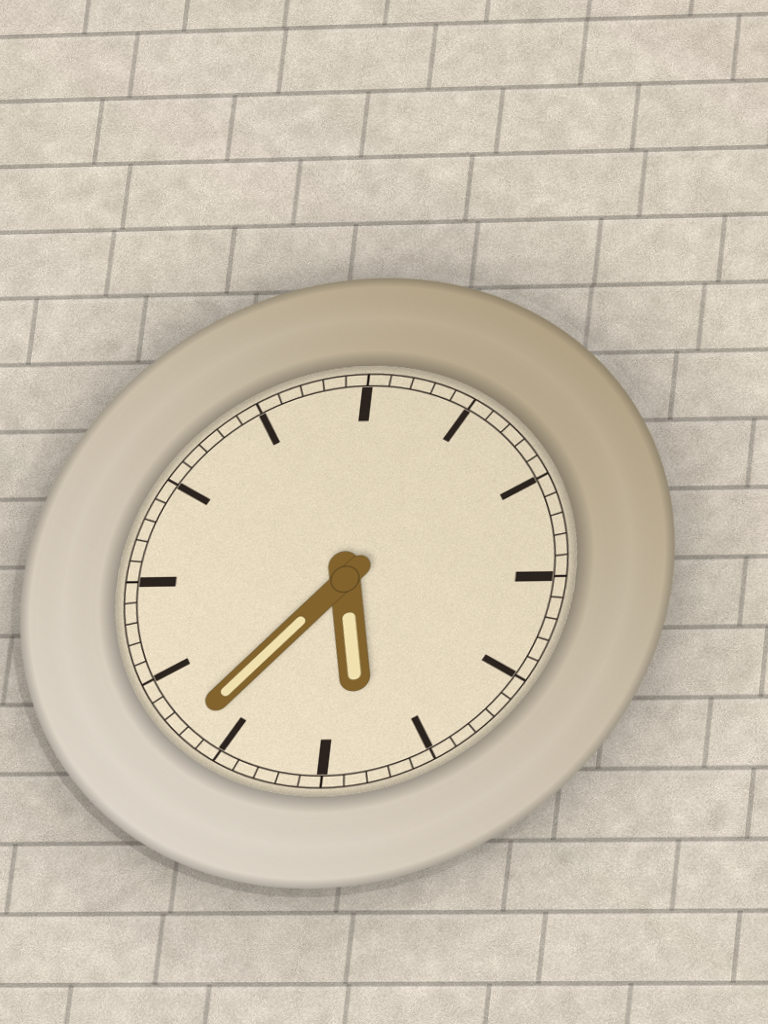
5:37
